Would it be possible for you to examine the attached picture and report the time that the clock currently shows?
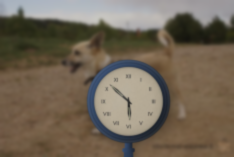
5:52
